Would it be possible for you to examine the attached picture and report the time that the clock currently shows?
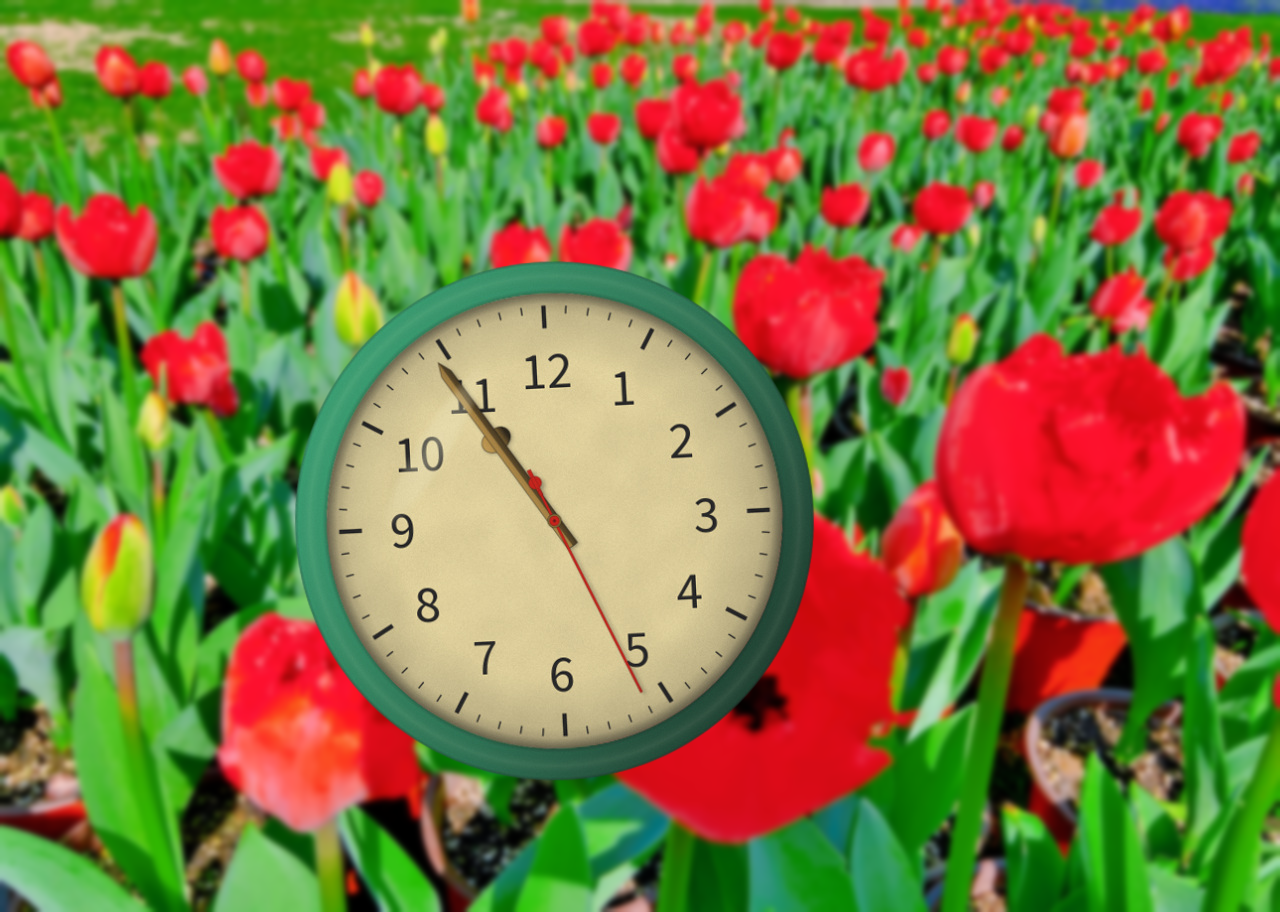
10:54:26
